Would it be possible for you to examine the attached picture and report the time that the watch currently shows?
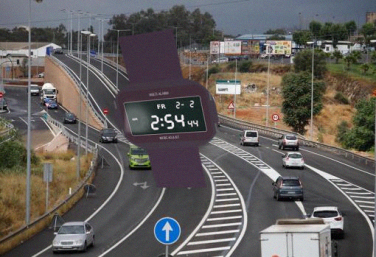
2:54:44
